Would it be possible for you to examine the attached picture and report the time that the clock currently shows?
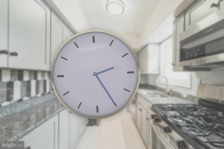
2:25
